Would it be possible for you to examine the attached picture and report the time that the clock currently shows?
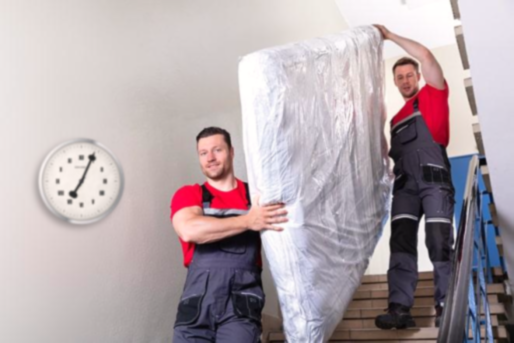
7:04
